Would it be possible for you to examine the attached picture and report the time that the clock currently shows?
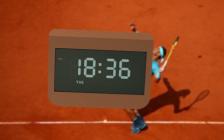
18:36
